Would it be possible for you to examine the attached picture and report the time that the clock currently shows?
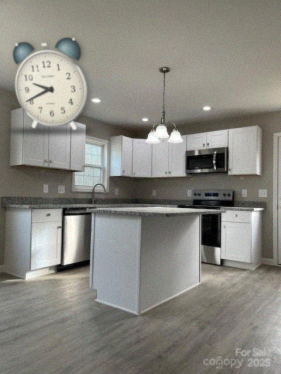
9:41
